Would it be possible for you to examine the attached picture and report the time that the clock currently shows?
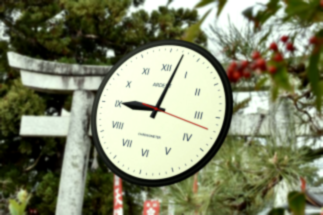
9:02:17
